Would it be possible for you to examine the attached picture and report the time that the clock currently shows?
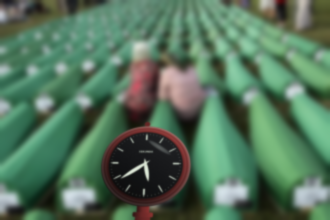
5:39
